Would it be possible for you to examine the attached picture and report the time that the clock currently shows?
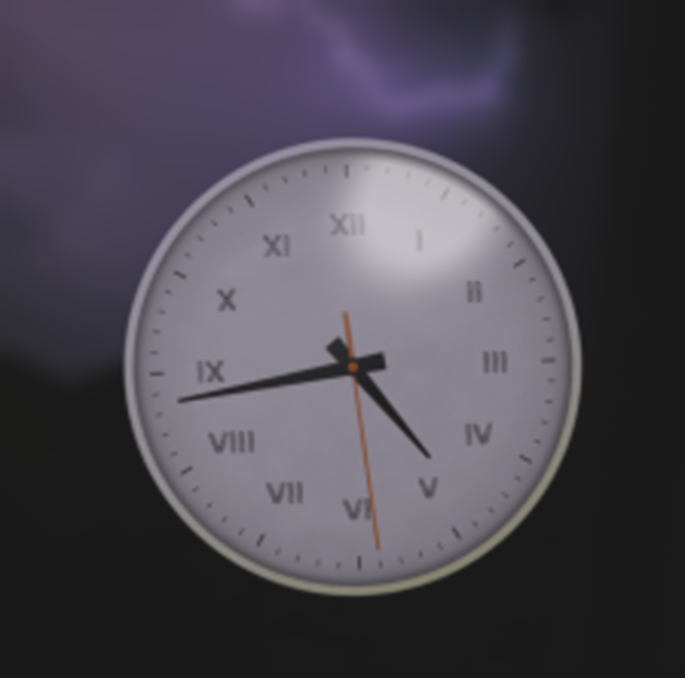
4:43:29
